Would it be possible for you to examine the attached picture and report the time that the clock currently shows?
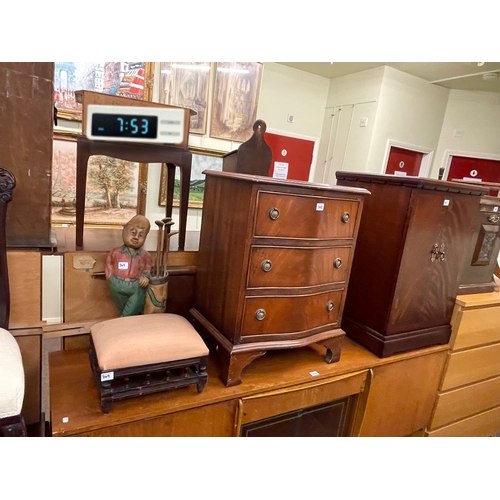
7:53
